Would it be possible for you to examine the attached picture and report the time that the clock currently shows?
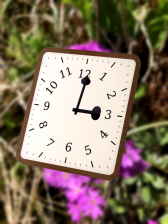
3:01
